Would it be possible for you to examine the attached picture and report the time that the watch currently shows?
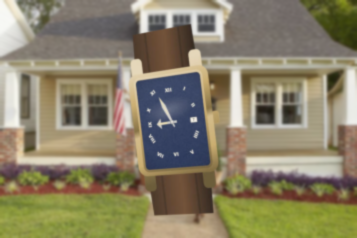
8:56
